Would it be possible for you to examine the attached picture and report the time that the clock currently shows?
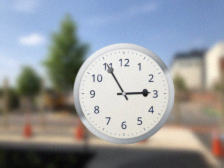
2:55
